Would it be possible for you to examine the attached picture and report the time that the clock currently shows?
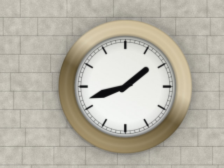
1:42
